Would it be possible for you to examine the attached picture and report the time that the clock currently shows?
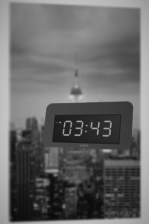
3:43
